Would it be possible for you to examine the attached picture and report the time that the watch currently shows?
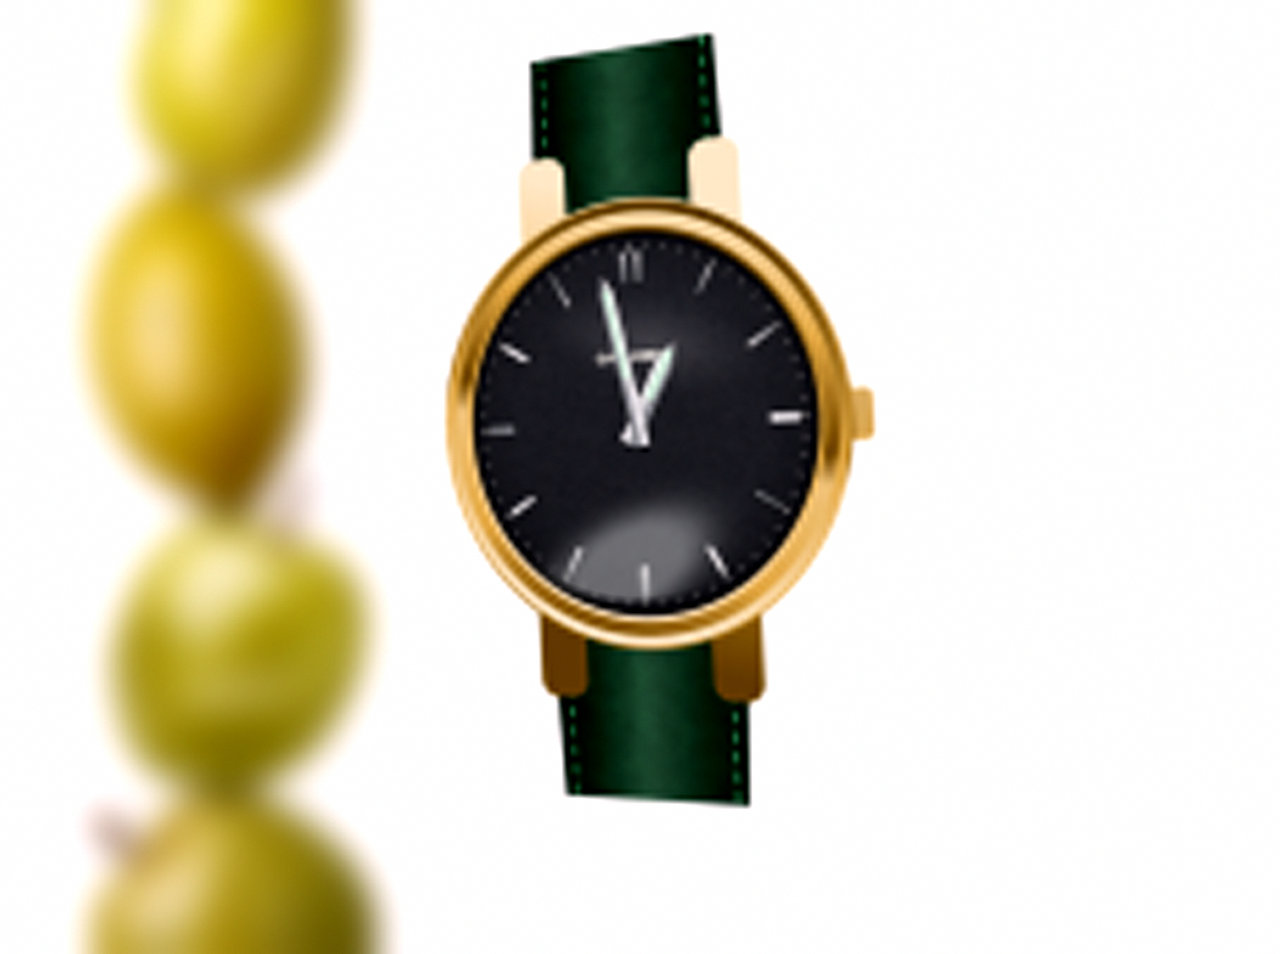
12:58
